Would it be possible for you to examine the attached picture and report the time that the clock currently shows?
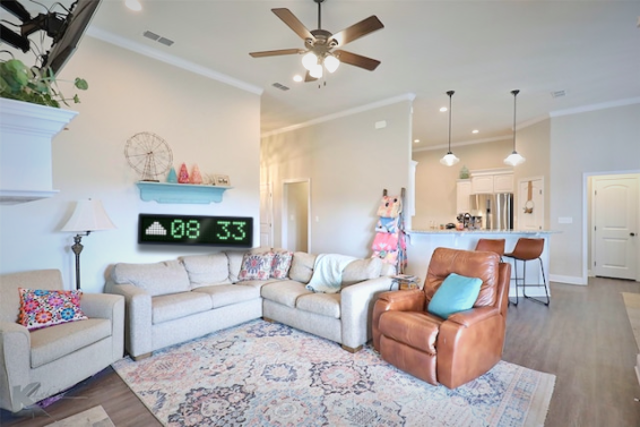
8:33
